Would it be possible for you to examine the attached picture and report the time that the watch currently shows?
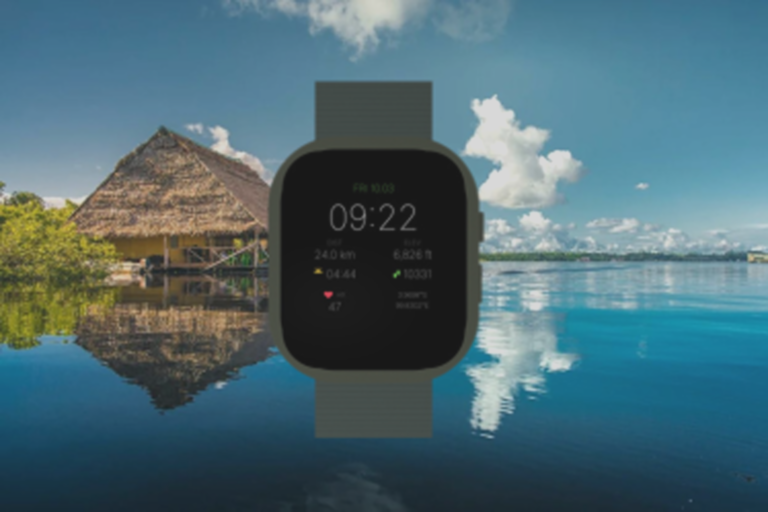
9:22
